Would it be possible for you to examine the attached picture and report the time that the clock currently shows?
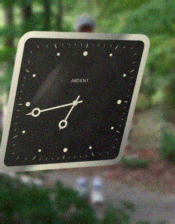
6:43
